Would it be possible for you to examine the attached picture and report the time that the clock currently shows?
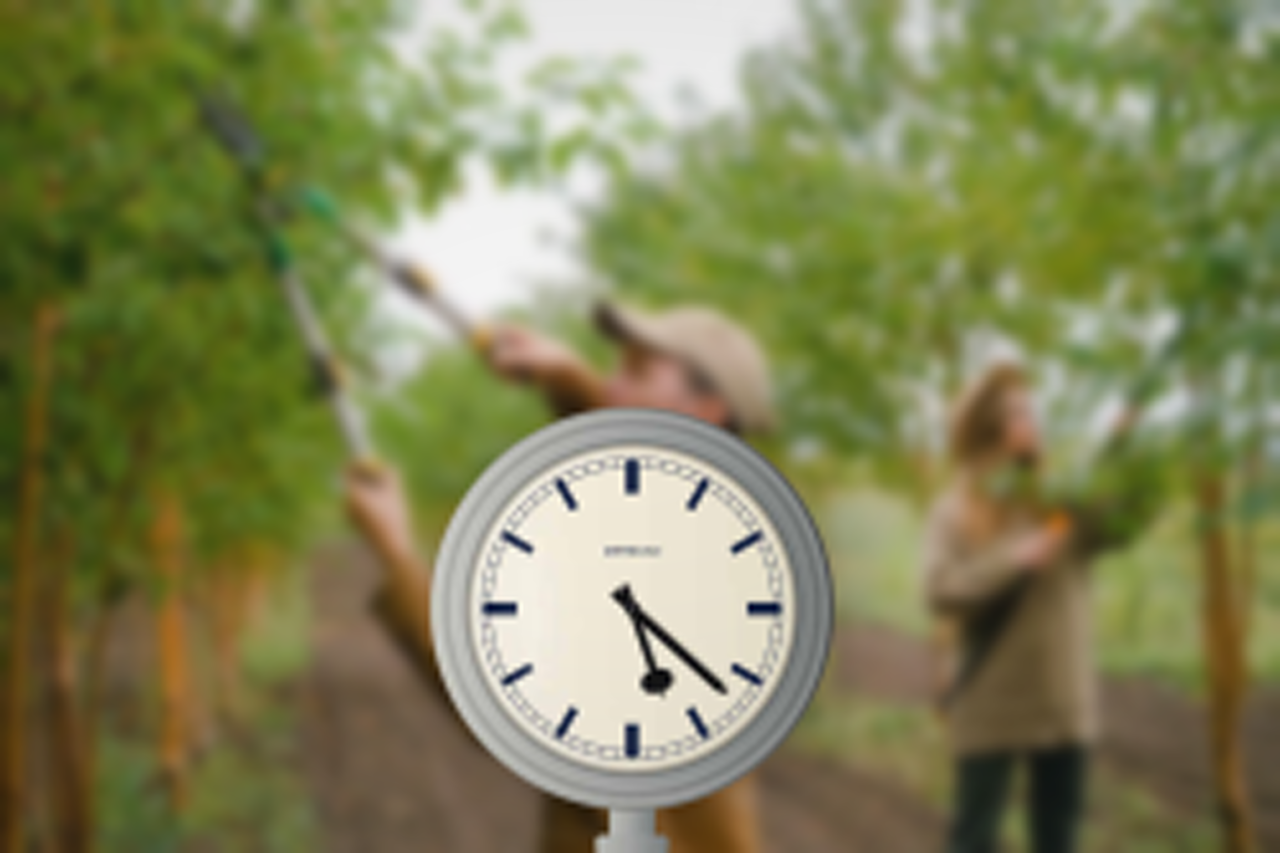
5:22
